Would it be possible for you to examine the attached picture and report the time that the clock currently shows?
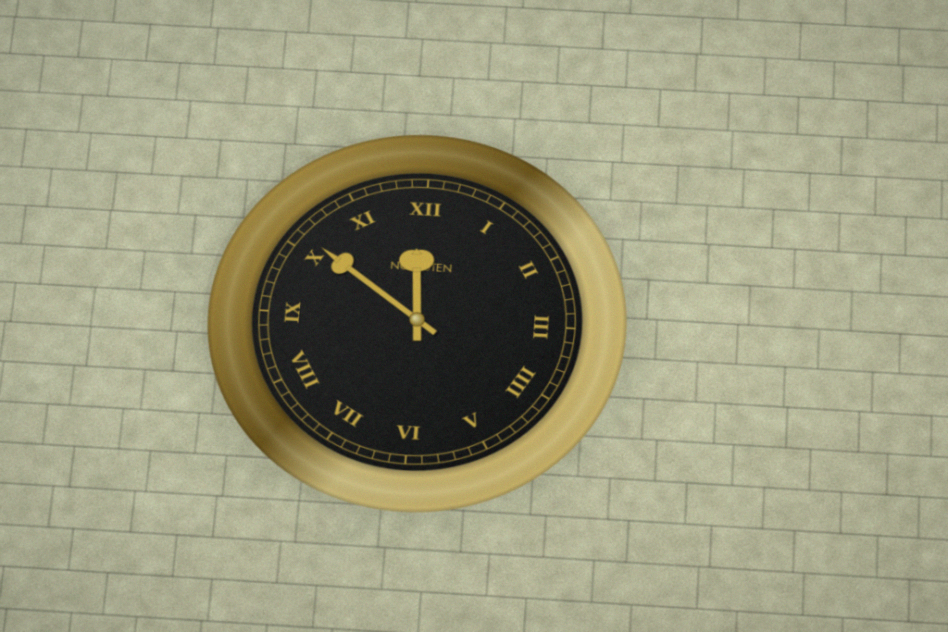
11:51
